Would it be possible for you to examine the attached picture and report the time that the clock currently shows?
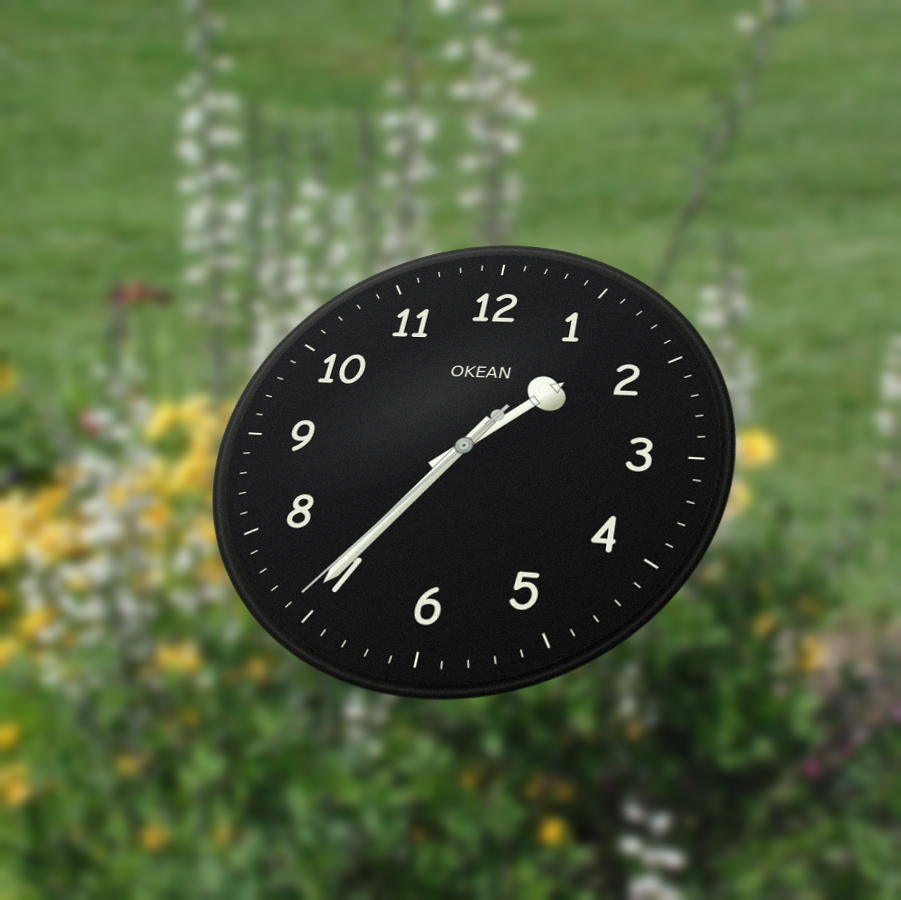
1:35:36
